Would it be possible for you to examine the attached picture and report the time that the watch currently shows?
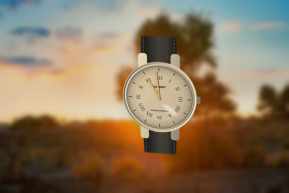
10:59
